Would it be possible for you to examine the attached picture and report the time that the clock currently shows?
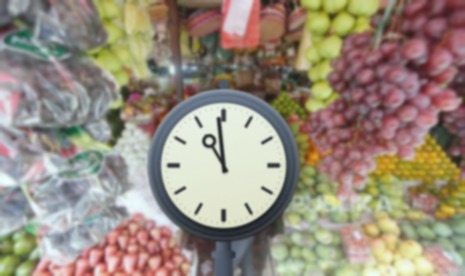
10:59
